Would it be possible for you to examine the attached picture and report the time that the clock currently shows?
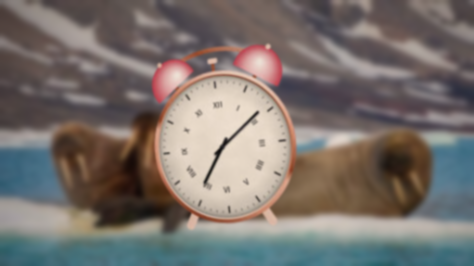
7:09
